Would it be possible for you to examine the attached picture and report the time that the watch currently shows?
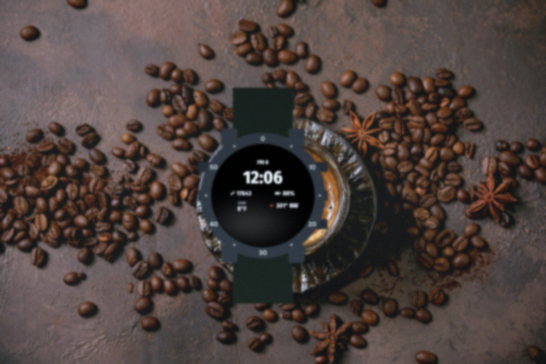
12:06
